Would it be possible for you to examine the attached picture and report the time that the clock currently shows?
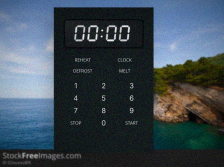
0:00
